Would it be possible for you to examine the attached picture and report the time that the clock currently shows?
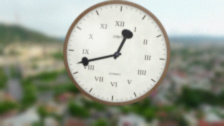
12:42
